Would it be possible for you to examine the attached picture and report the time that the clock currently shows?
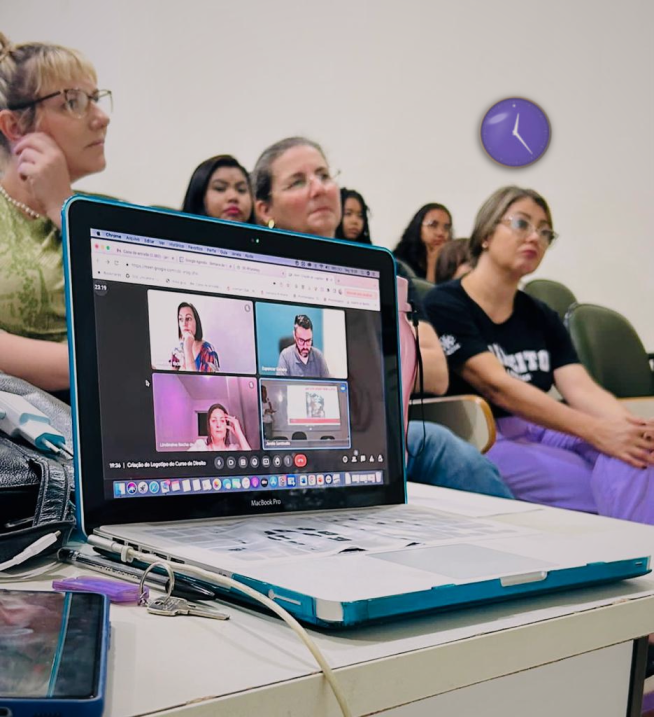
12:24
